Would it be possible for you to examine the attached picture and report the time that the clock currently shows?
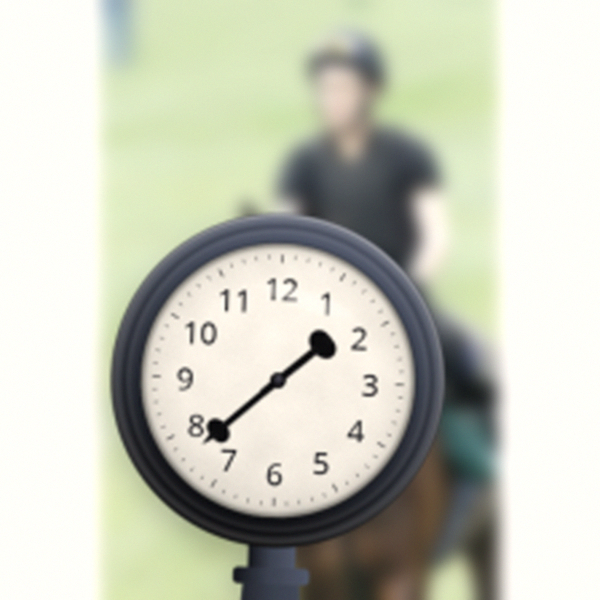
1:38
